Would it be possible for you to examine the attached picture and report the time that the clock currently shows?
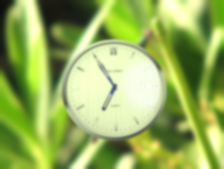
6:55
